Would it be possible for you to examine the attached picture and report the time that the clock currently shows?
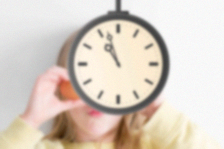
10:57
